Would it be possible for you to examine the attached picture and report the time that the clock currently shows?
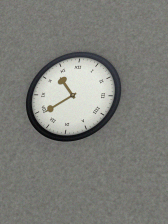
10:39
